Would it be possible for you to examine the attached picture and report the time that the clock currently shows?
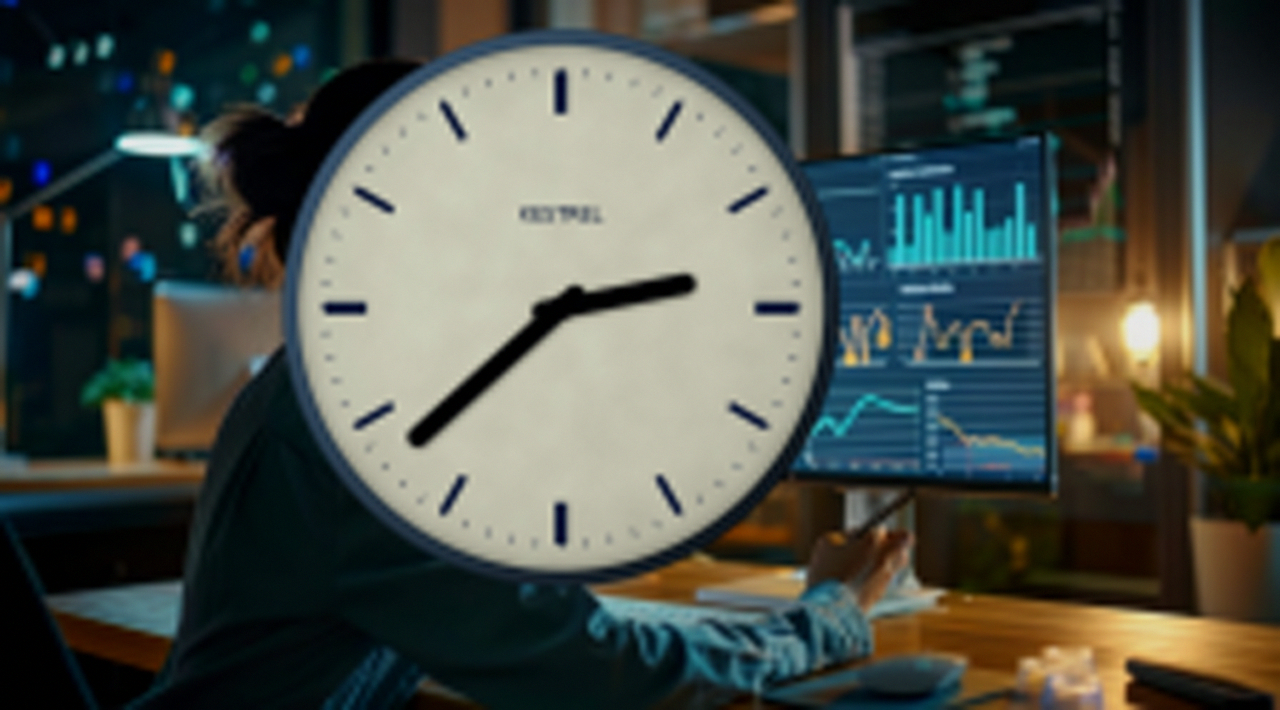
2:38
